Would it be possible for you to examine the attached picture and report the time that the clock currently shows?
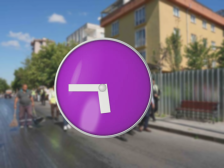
5:45
